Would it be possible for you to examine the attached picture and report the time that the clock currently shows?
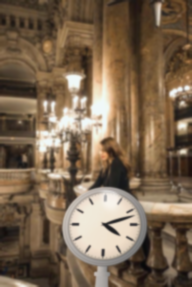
4:12
